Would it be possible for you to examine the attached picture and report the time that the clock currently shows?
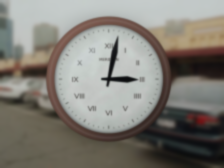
3:02
